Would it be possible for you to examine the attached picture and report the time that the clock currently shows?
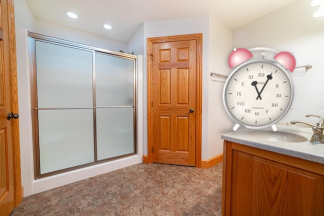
11:04
